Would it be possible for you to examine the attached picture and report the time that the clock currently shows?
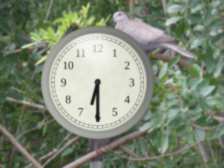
6:30
